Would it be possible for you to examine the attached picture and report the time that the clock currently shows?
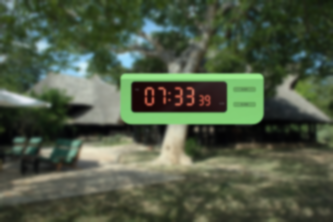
7:33
